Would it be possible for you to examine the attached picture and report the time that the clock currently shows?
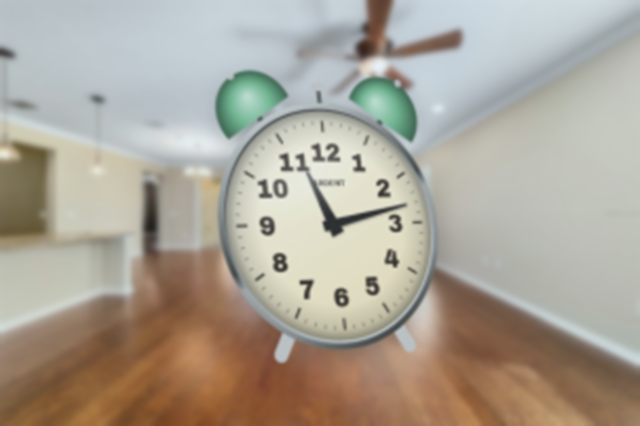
11:13
